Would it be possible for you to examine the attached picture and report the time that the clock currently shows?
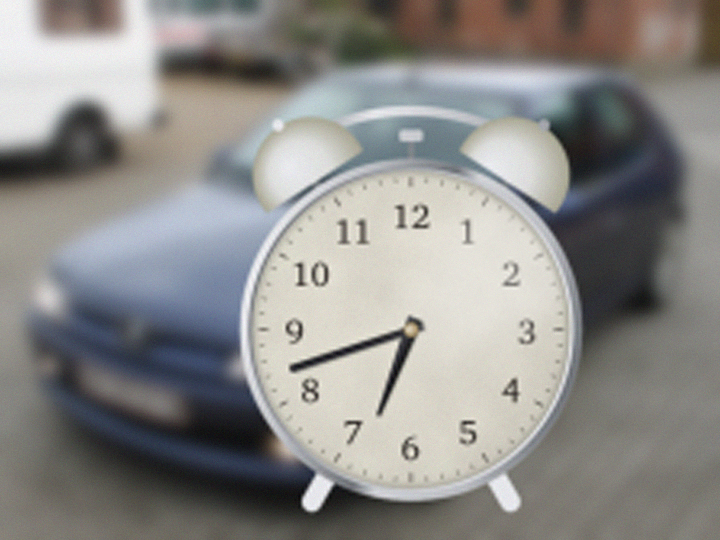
6:42
